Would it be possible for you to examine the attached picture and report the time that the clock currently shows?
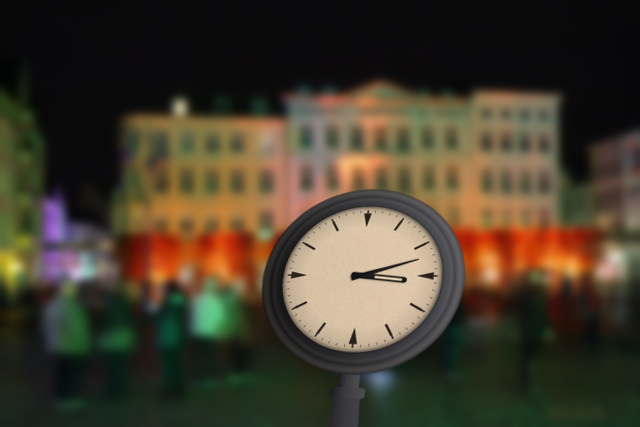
3:12
